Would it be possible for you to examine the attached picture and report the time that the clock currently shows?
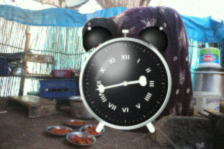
2:43
